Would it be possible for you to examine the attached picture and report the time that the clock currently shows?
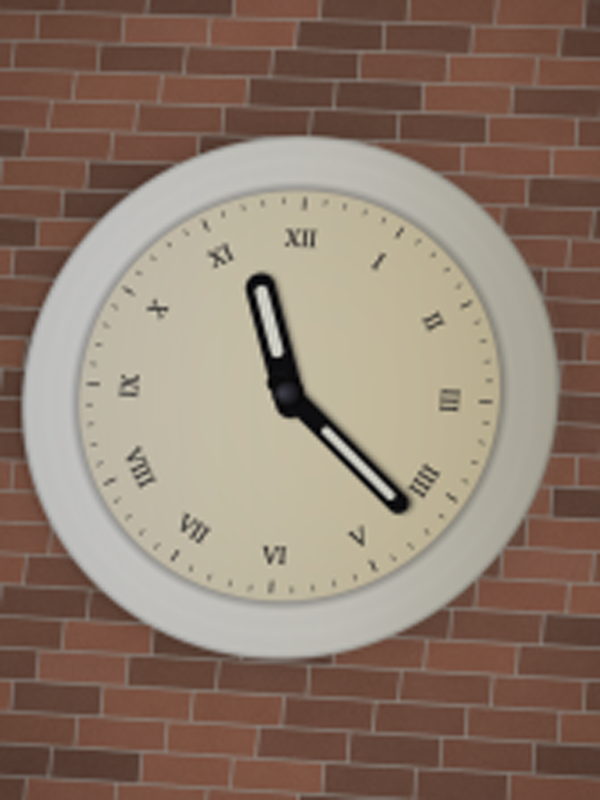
11:22
